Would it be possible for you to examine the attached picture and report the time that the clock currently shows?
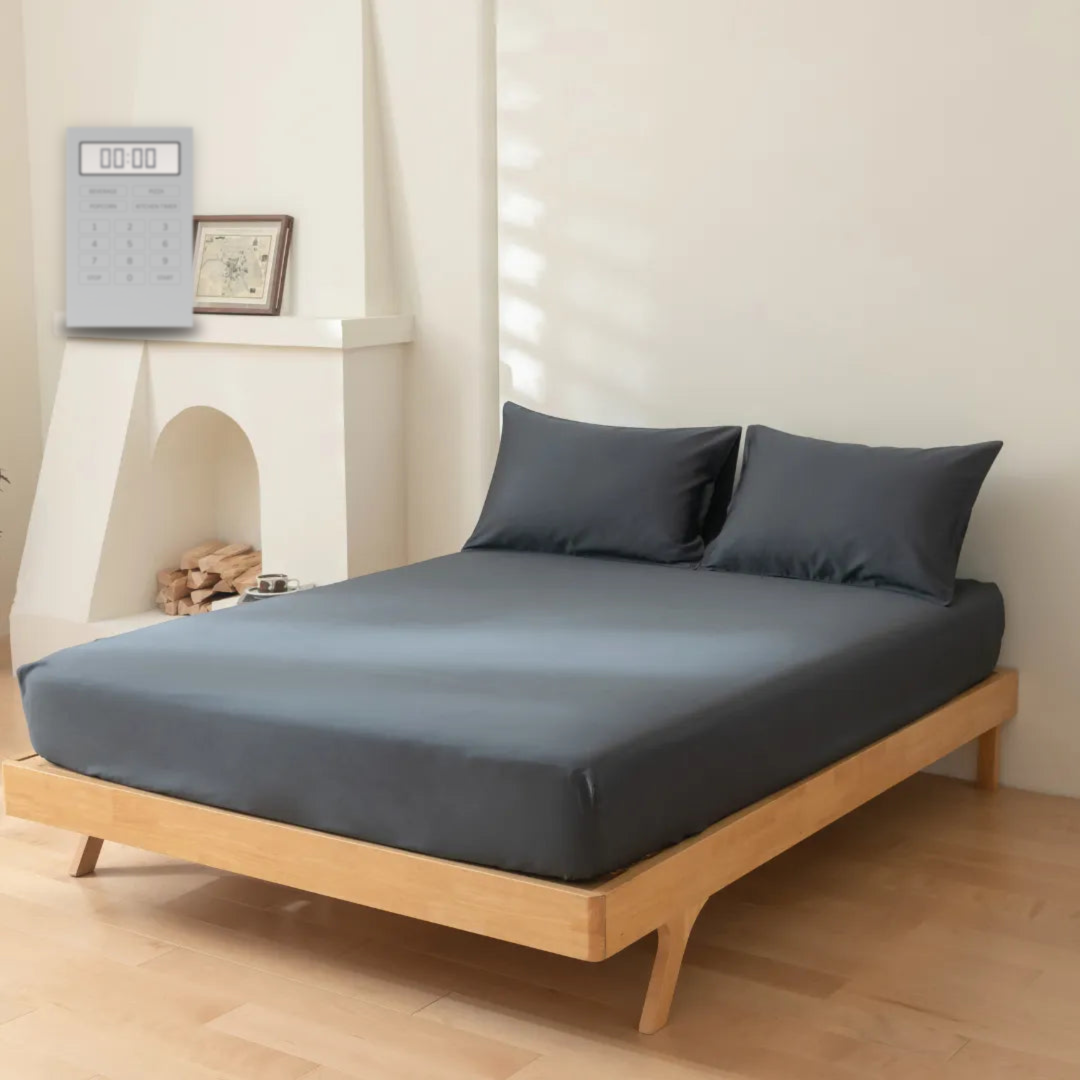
0:00
